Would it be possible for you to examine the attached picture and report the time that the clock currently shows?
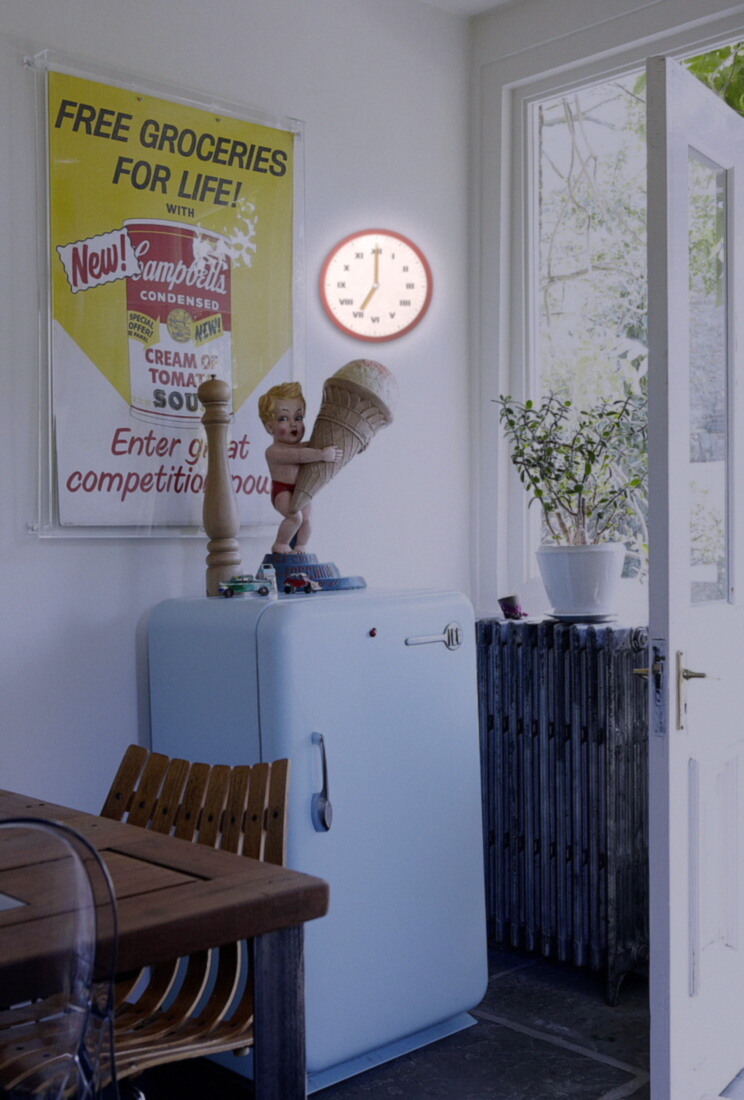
7:00
